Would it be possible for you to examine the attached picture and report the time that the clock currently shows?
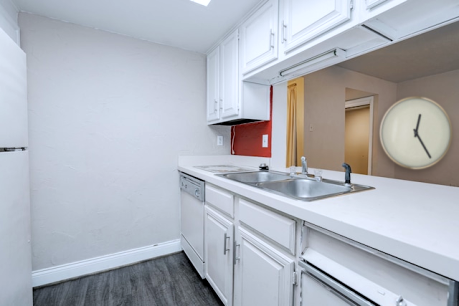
12:25
